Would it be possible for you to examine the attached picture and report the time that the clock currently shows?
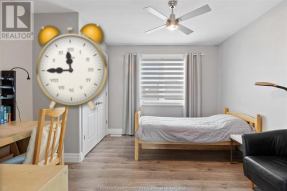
11:45
